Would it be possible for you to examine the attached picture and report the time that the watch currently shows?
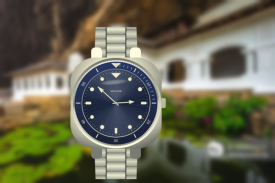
2:52
